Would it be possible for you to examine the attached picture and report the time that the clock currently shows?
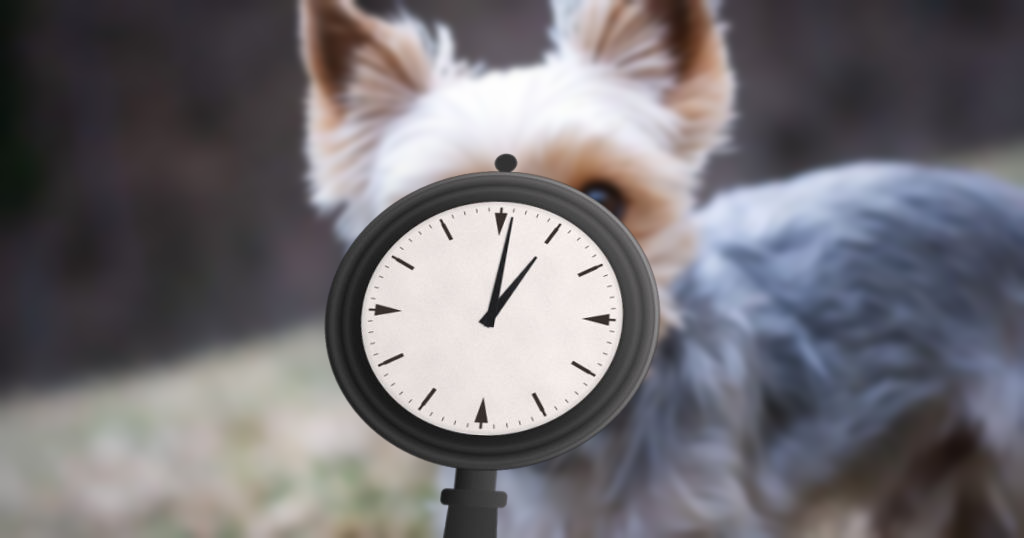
1:01
